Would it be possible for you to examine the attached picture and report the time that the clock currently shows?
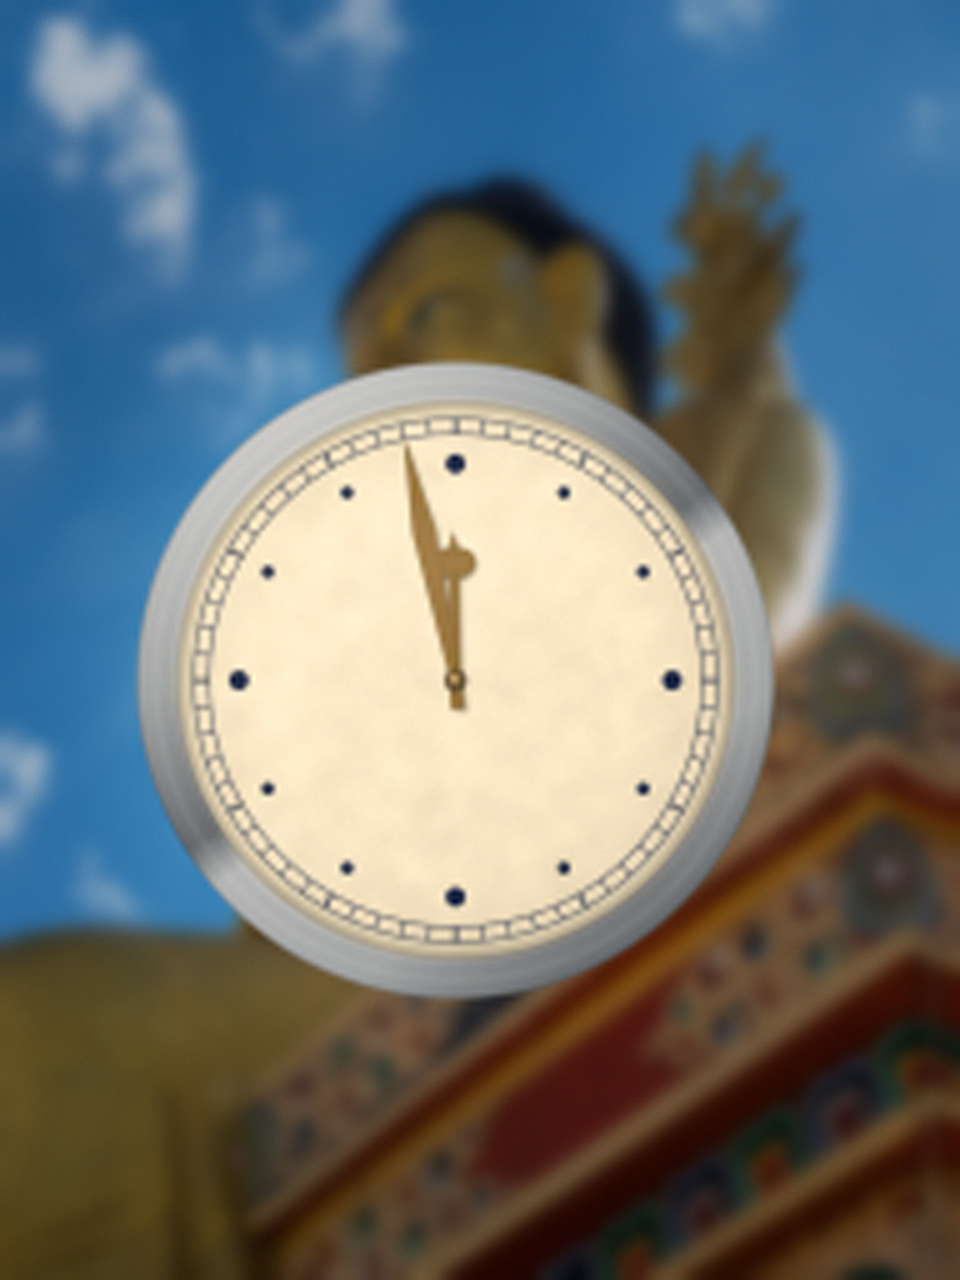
11:58
